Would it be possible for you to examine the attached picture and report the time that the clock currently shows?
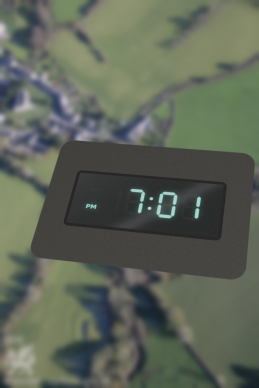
7:01
